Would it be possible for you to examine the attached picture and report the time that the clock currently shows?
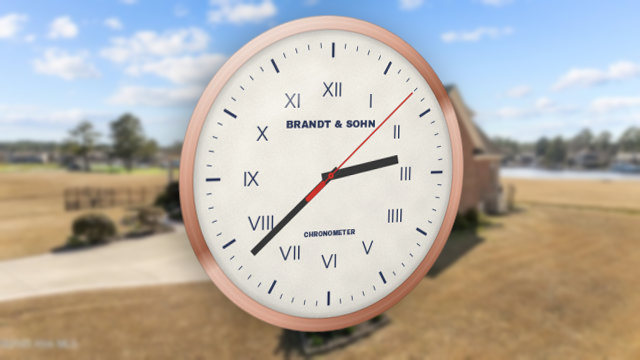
2:38:08
